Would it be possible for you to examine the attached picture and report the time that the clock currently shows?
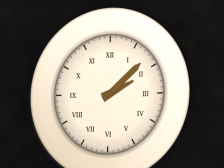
2:08
